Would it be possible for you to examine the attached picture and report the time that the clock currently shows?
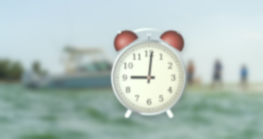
9:01
